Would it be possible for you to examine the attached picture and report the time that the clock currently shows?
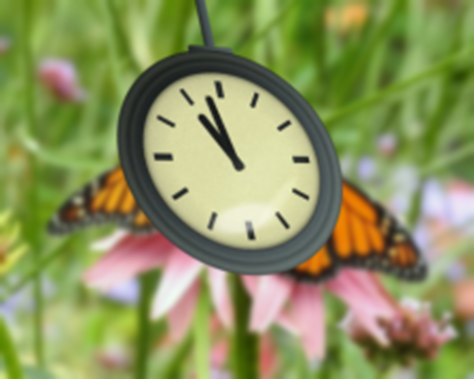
10:58
